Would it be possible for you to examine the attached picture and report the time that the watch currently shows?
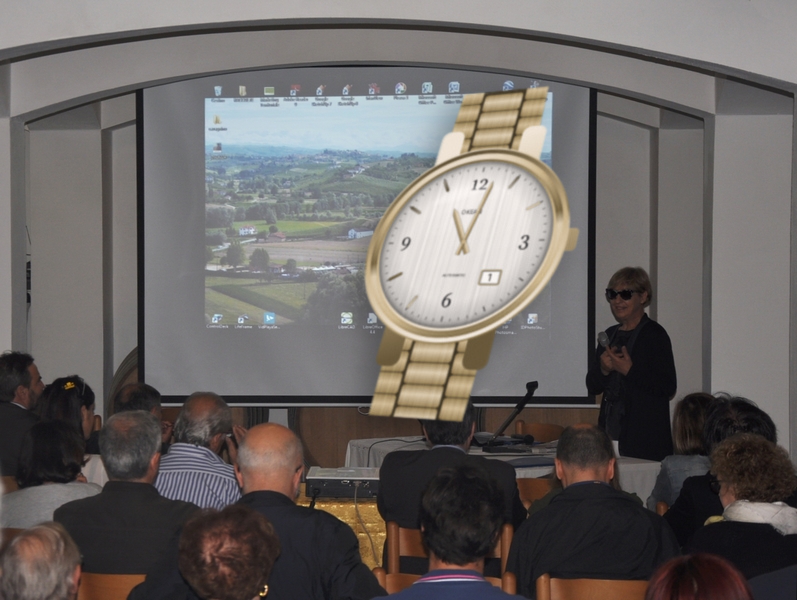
11:02
